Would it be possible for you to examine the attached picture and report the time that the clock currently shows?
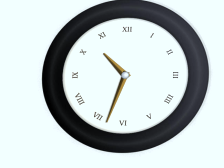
10:33
